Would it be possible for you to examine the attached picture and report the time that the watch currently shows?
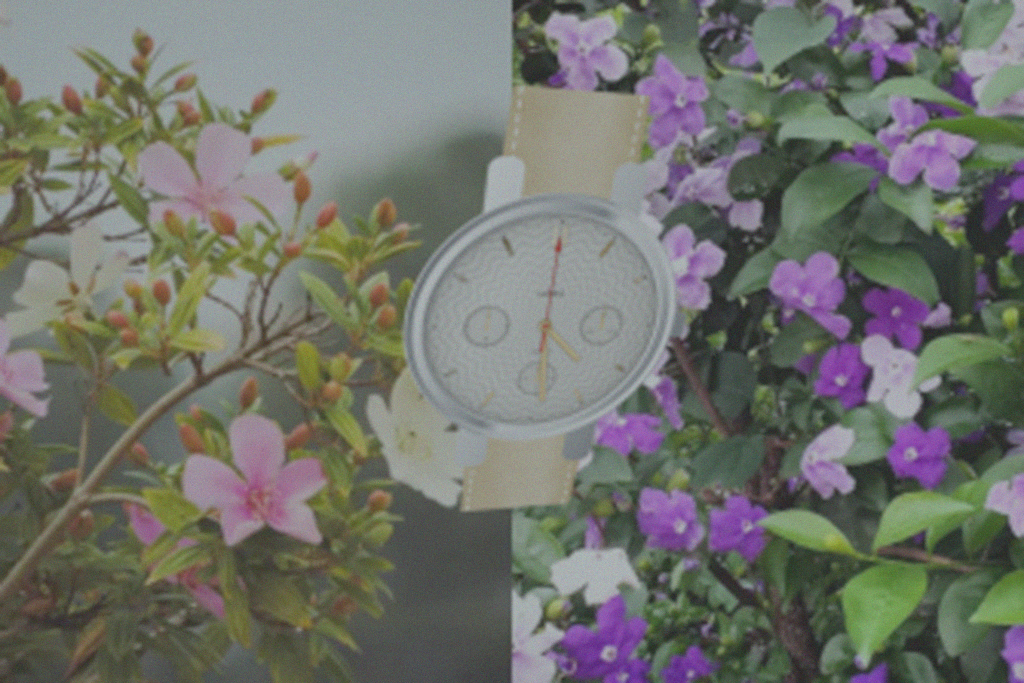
4:29
